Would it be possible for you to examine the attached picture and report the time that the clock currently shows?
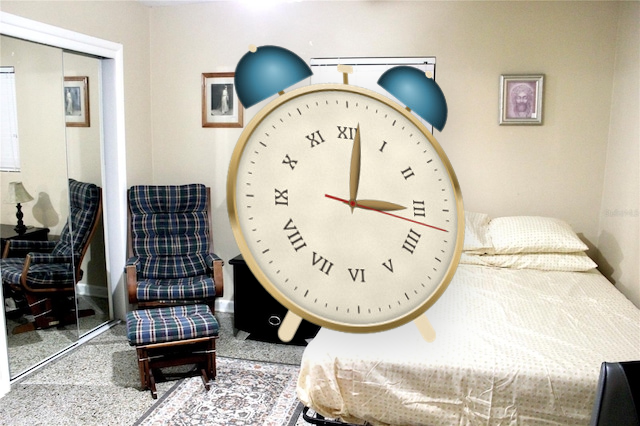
3:01:17
